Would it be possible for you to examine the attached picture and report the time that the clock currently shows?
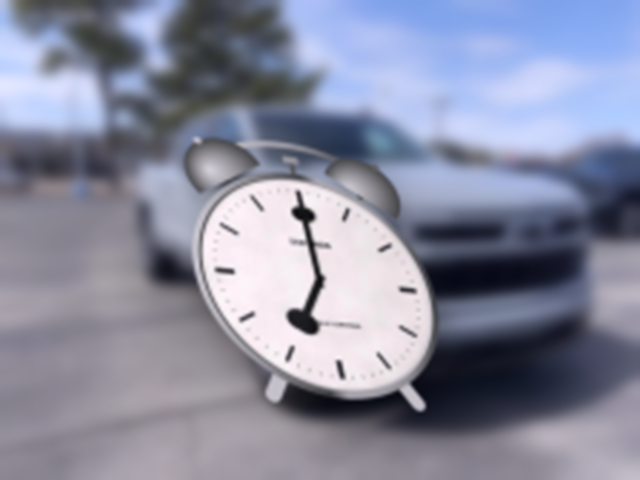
7:00
